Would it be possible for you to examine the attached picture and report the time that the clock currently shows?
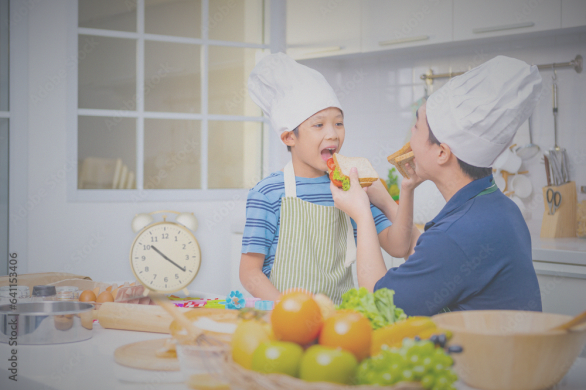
10:21
